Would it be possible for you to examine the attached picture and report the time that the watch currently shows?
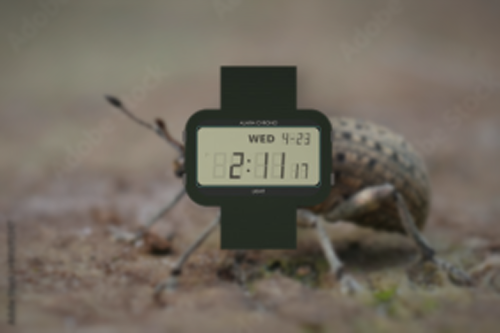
2:11:17
